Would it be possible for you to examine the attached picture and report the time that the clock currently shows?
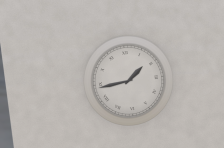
1:44
